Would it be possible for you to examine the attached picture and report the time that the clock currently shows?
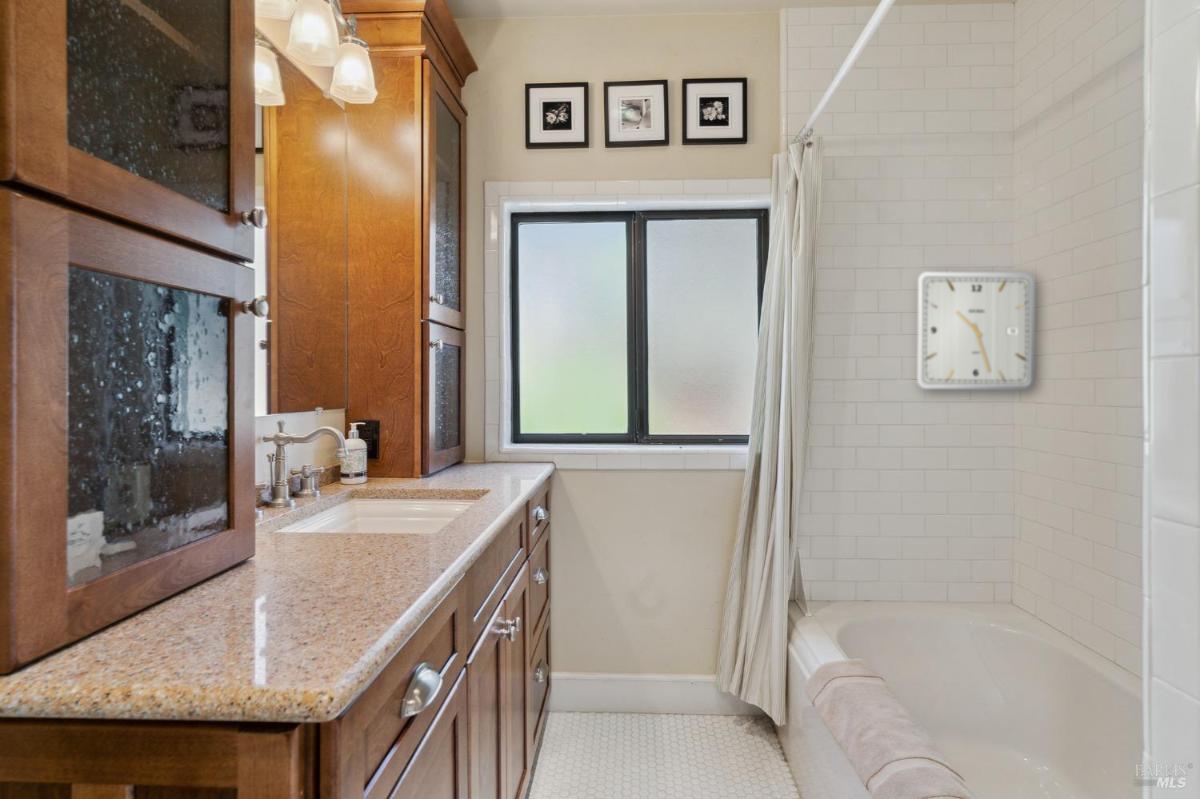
10:27
